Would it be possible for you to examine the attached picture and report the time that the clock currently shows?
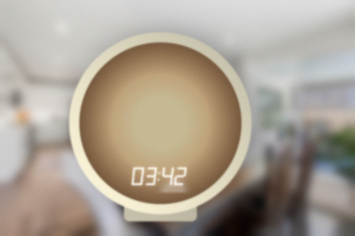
3:42
